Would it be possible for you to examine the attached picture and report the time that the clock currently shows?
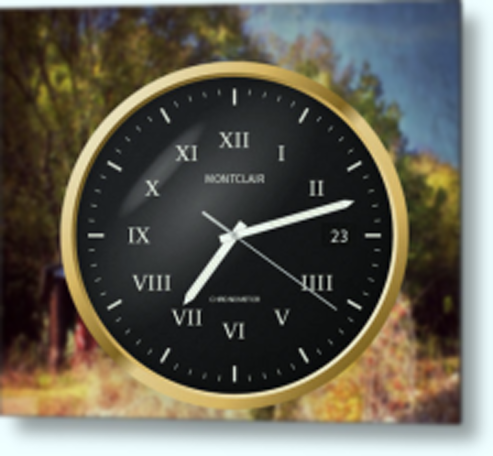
7:12:21
